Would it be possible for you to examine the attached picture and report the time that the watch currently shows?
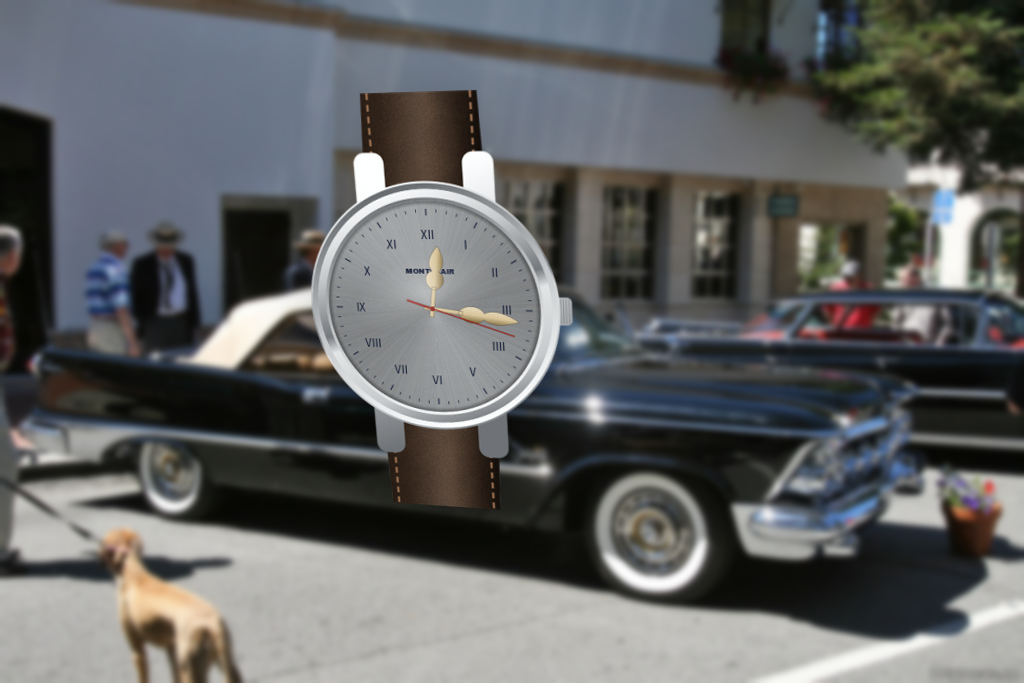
12:16:18
